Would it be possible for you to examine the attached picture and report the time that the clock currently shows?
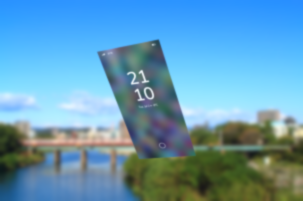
21:10
